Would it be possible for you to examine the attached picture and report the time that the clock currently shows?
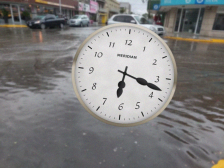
6:18
